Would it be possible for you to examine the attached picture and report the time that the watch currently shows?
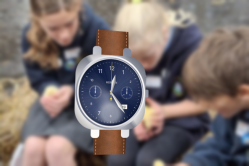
12:24
